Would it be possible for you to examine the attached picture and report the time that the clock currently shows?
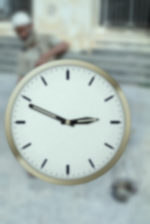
2:49
